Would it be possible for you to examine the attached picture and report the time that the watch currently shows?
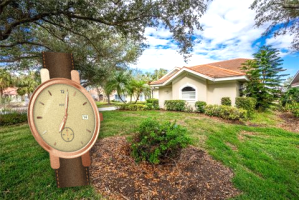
7:02
